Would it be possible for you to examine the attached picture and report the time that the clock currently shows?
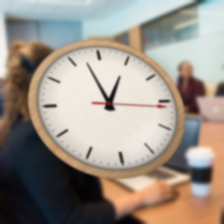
12:57:16
